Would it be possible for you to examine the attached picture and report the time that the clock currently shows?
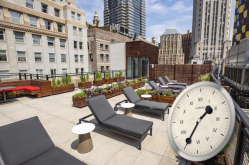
1:35
